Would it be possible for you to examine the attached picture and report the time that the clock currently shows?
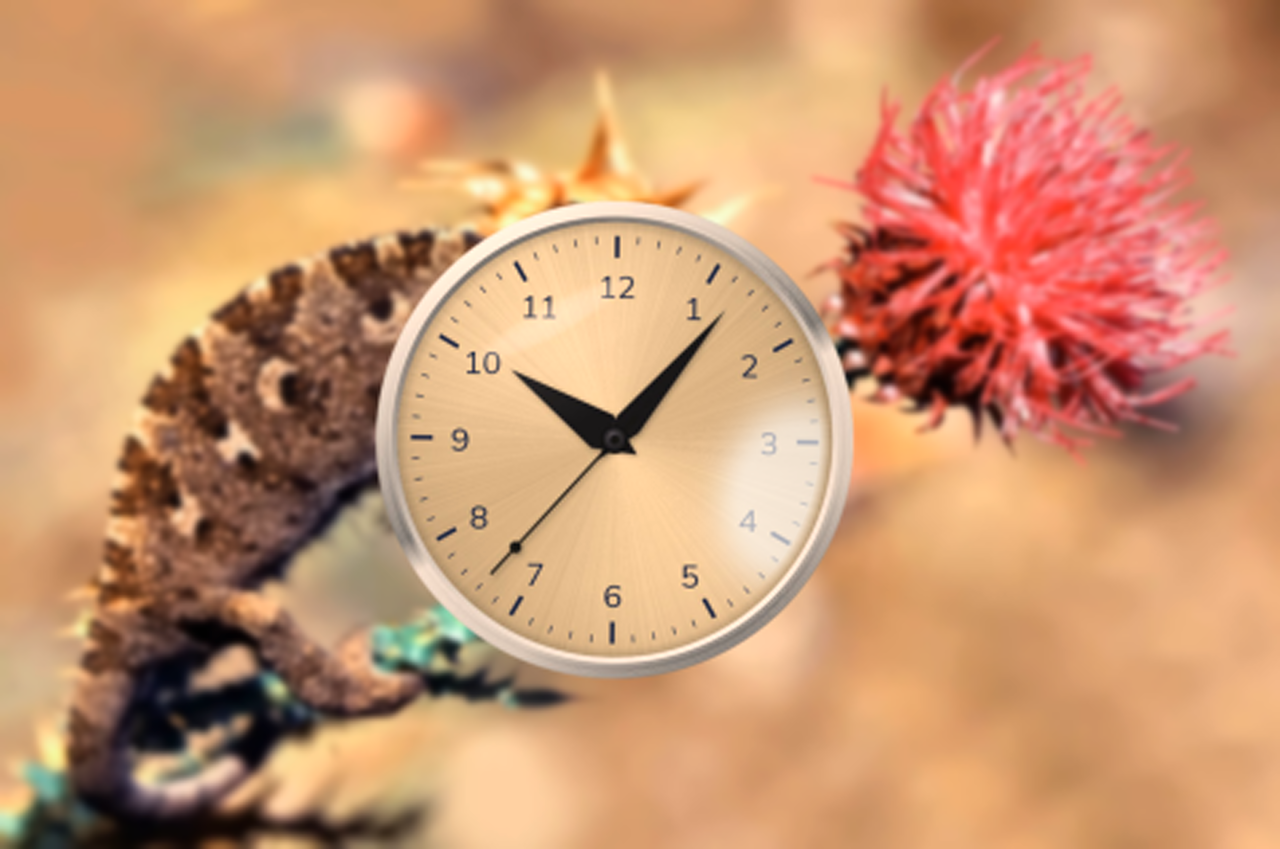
10:06:37
